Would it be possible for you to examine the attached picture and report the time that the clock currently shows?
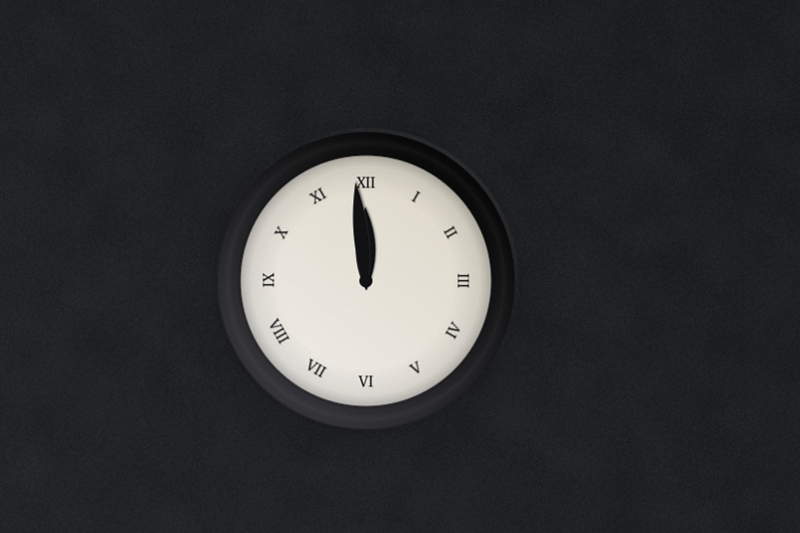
11:59
